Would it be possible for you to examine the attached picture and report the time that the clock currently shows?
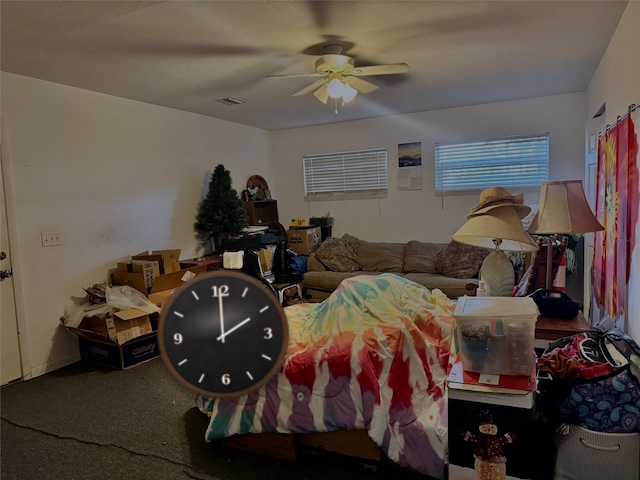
2:00
